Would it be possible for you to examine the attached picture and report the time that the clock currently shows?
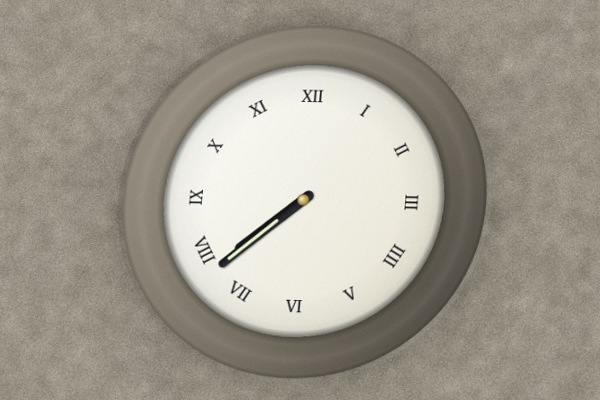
7:38
